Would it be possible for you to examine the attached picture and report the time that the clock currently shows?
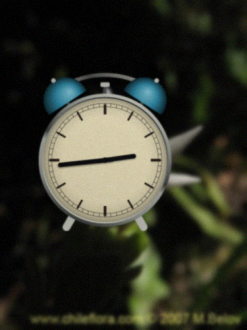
2:44
